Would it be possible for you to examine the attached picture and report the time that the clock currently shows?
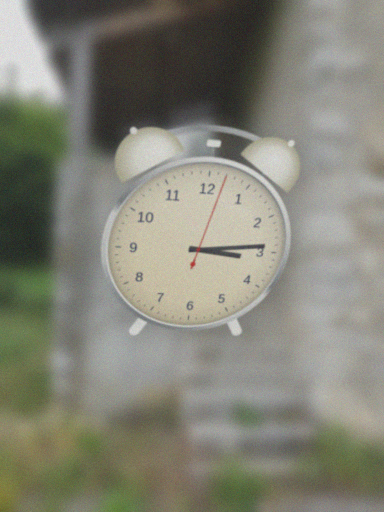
3:14:02
